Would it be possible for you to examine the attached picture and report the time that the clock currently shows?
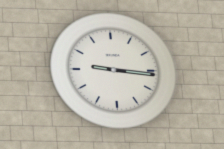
9:16
